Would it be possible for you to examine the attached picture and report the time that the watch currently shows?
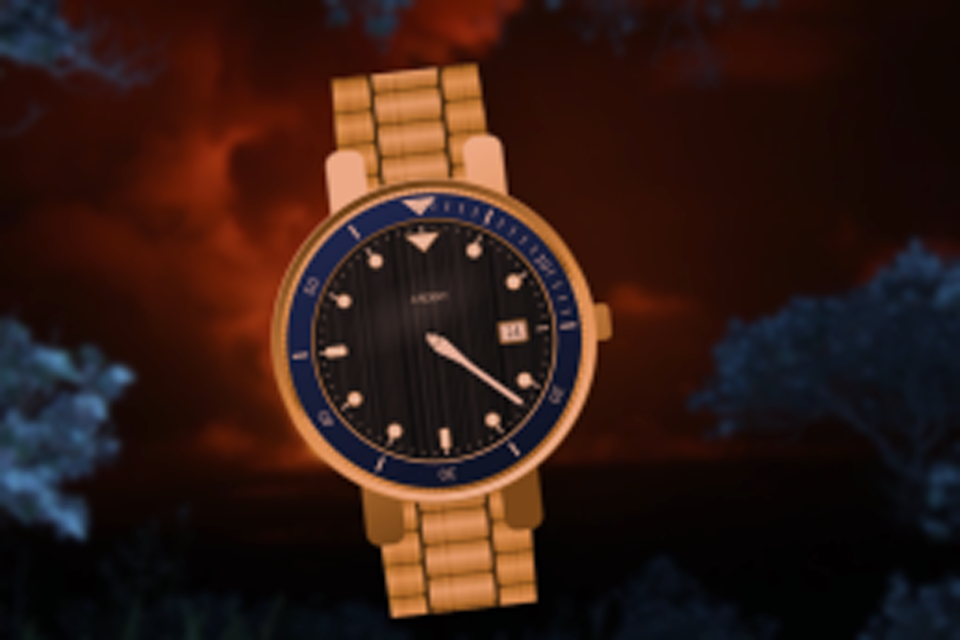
4:22
